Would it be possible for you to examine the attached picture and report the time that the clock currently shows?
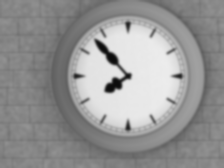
7:53
